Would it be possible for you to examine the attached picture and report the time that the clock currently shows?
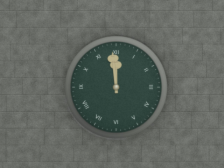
11:59
